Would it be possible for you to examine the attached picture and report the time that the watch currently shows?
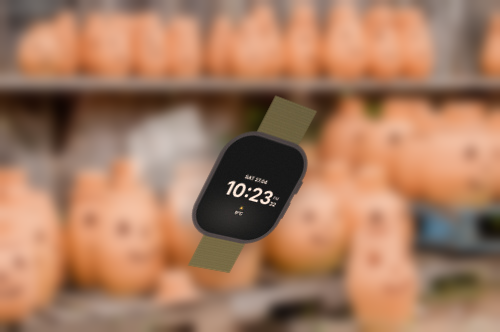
10:23
